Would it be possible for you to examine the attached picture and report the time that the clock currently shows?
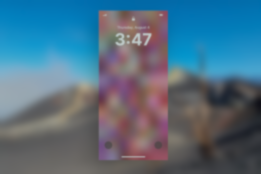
3:47
